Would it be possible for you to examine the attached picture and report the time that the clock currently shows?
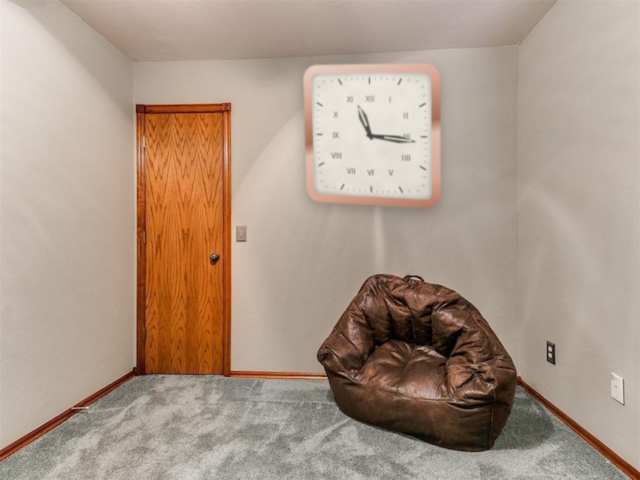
11:16
